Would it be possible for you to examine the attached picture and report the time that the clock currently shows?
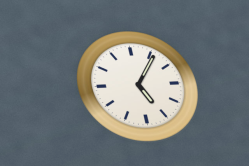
5:06
